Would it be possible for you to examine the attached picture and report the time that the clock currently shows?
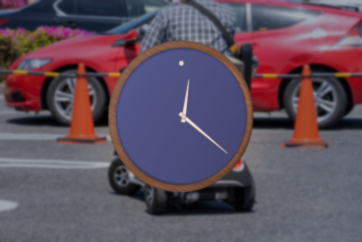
12:22
